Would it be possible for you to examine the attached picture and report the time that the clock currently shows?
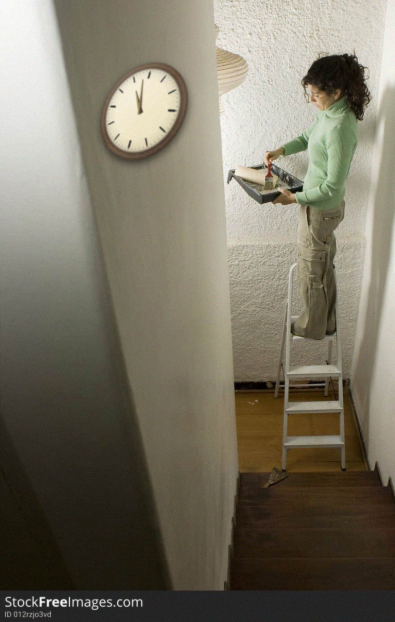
10:58
